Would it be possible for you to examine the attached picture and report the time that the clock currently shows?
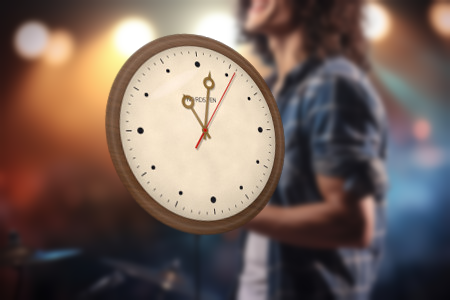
11:02:06
